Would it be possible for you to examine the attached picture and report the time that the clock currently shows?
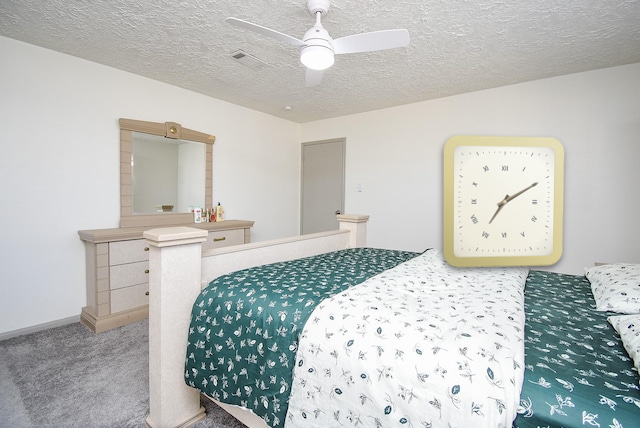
7:10
